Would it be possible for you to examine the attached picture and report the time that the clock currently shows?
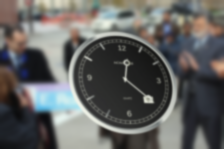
12:22
